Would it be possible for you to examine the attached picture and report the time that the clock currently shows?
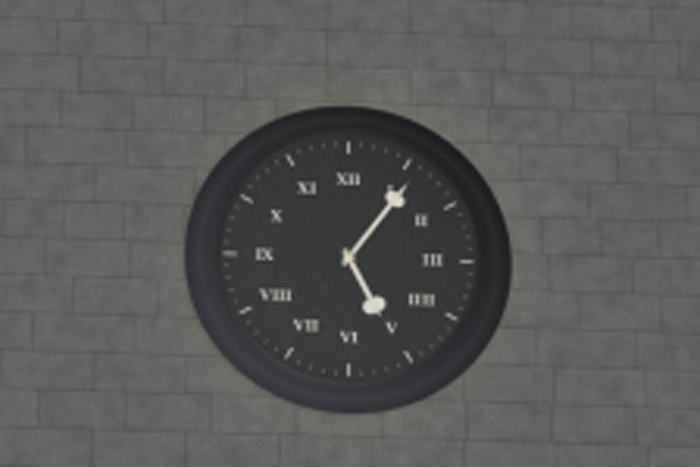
5:06
